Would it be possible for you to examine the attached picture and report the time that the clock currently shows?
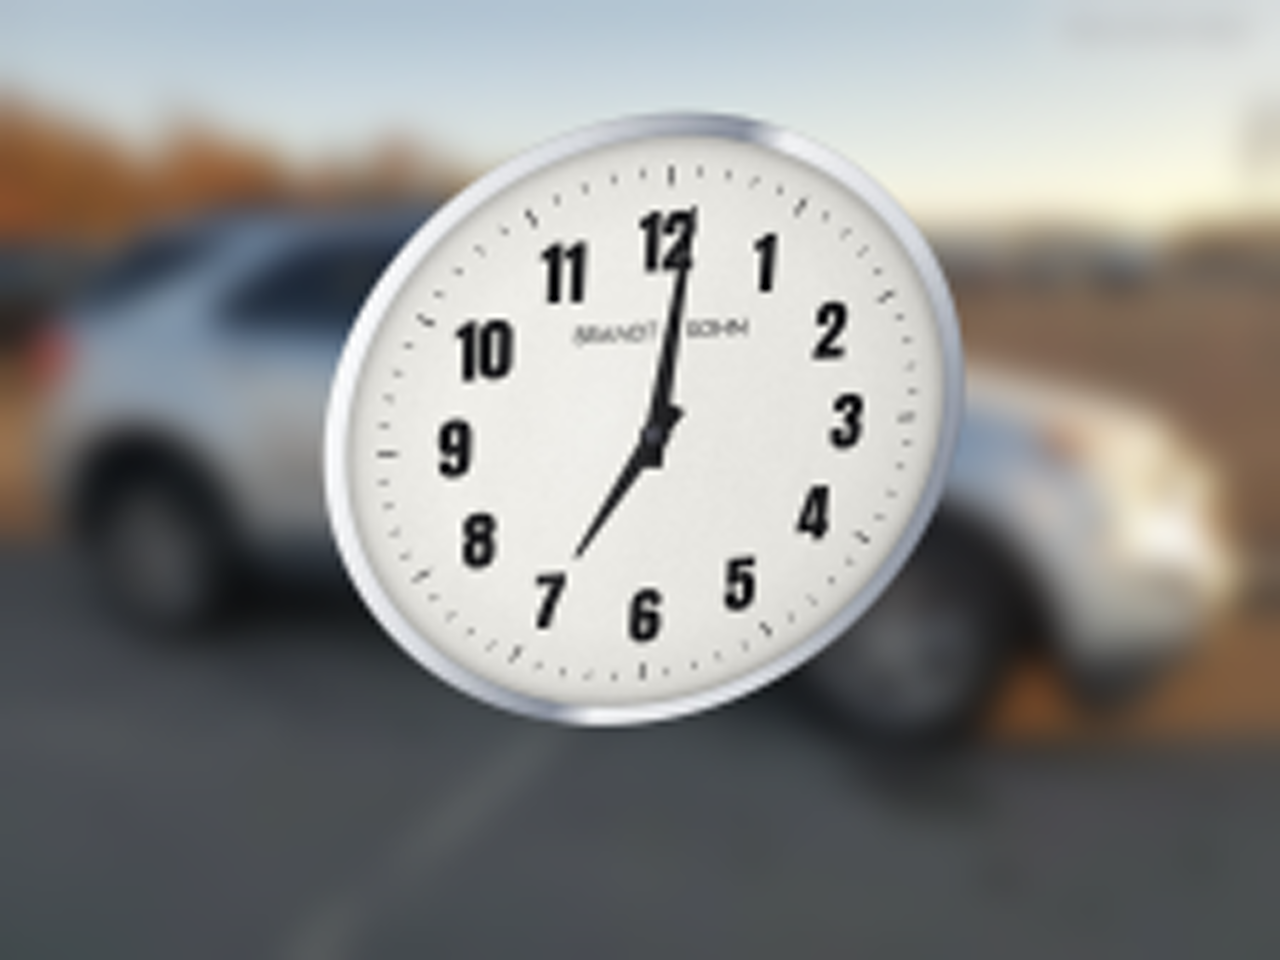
7:01
